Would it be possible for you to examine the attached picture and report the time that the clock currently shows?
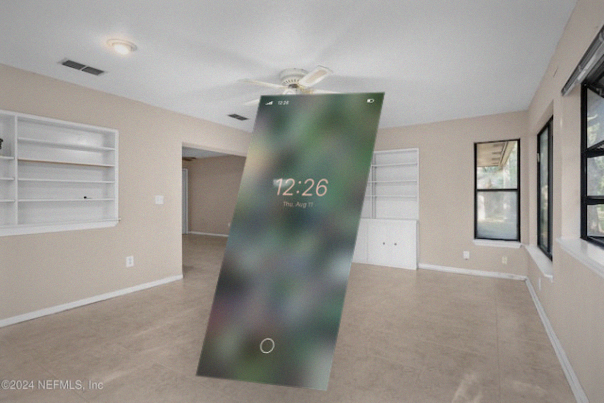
12:26
